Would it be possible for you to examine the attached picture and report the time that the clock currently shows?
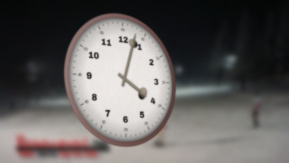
4:03
